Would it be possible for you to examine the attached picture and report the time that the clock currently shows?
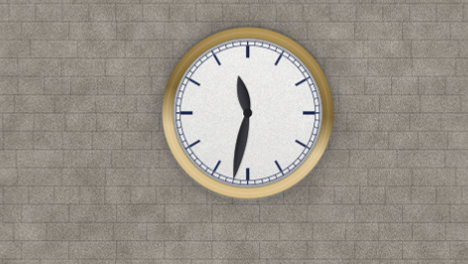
11:32
